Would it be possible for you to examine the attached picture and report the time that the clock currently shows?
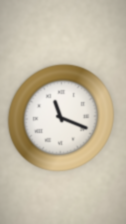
11:19
